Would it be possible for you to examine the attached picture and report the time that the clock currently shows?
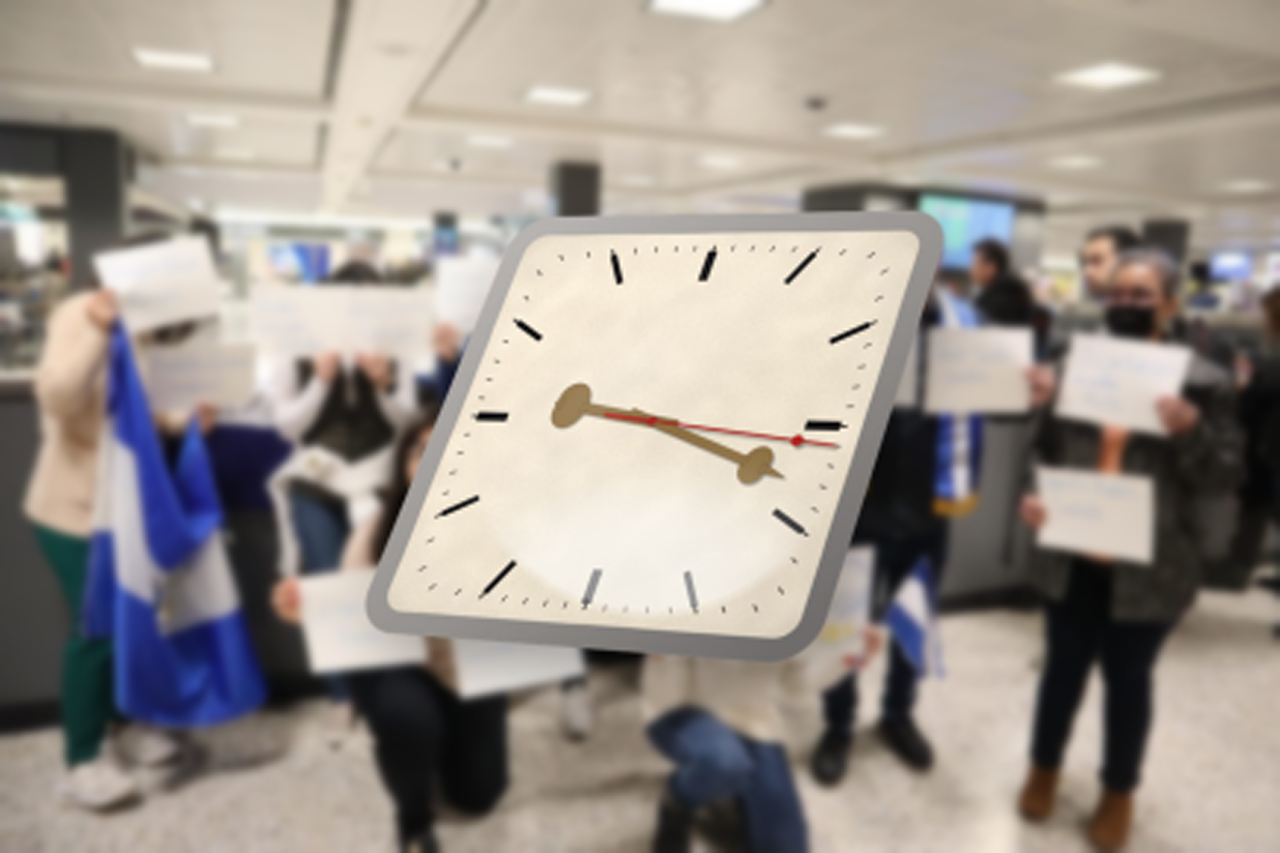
9:18:16
